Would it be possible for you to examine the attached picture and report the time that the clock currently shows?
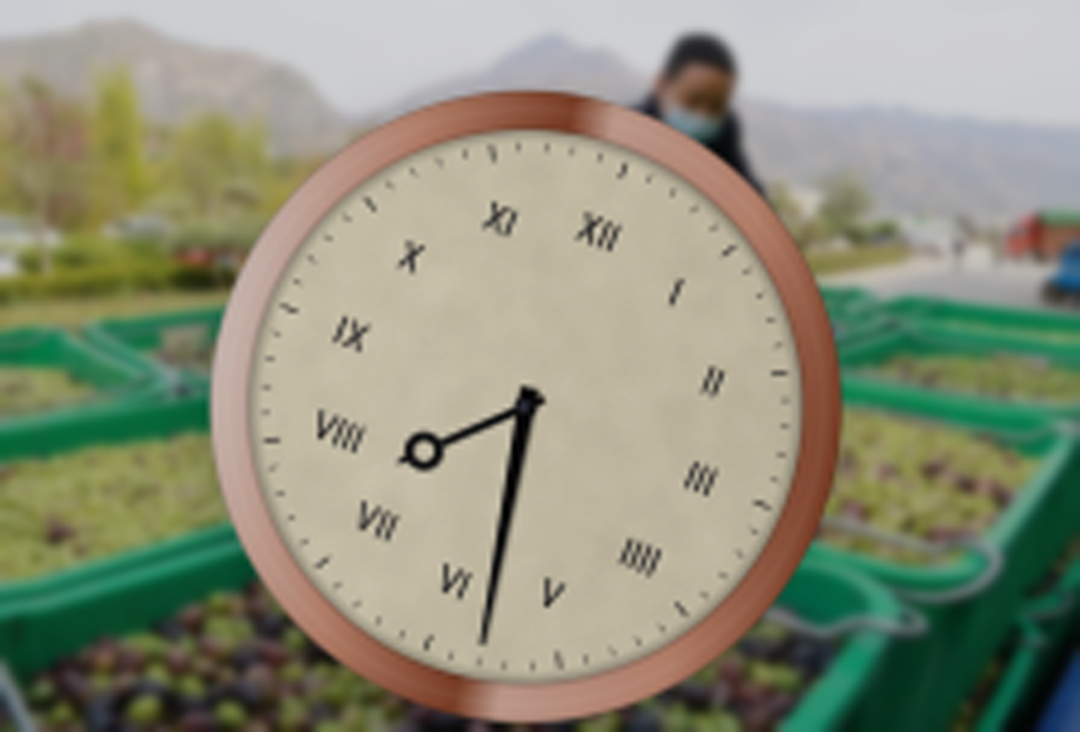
7:28
